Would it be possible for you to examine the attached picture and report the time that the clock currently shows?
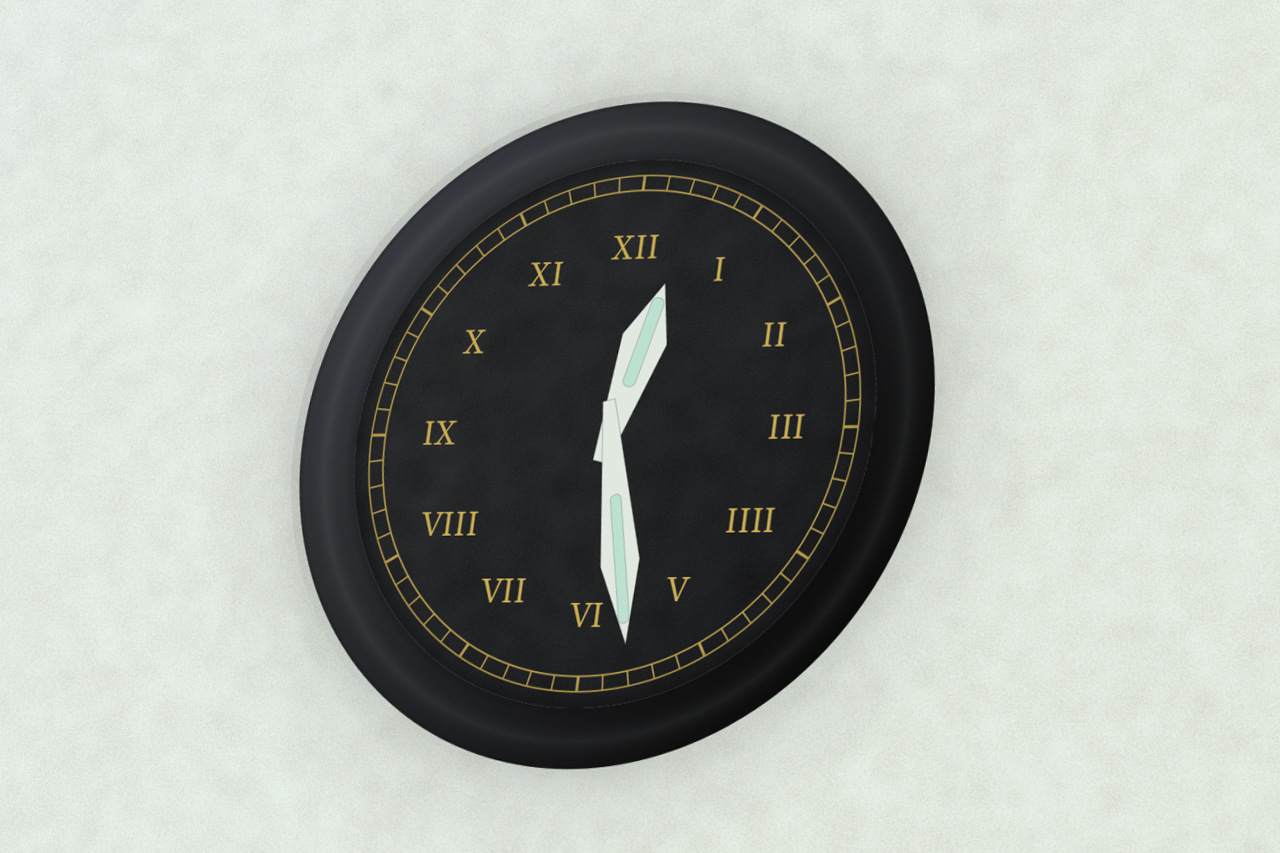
12:28
